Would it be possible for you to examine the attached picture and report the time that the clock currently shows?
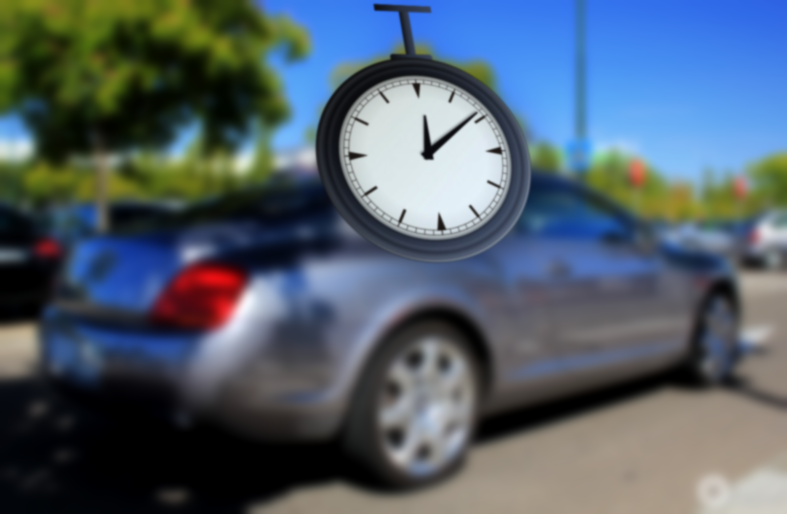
12:09
